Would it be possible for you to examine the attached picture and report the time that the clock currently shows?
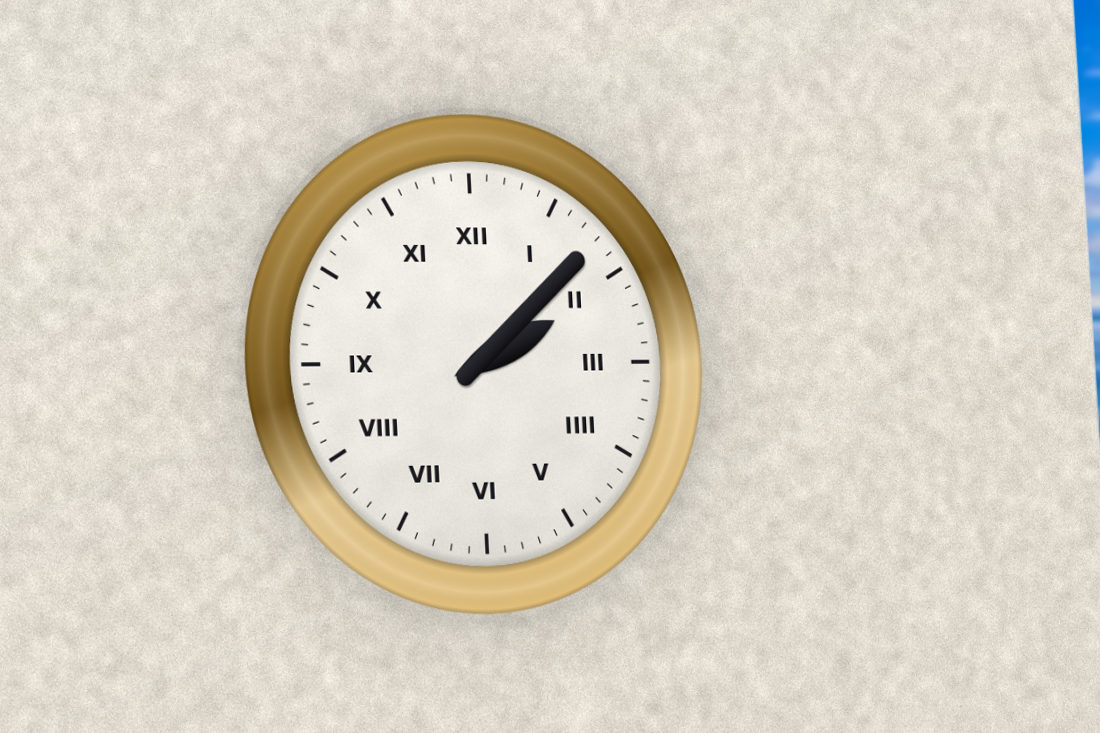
2:08
